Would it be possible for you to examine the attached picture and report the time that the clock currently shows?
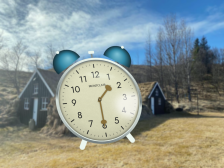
1:30
